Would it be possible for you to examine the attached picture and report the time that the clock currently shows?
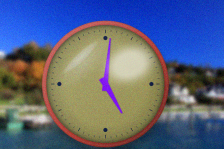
5:01
